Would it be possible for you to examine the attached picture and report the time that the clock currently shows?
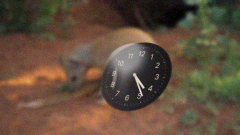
4:24
